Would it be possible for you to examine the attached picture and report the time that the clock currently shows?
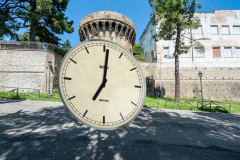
7:01
